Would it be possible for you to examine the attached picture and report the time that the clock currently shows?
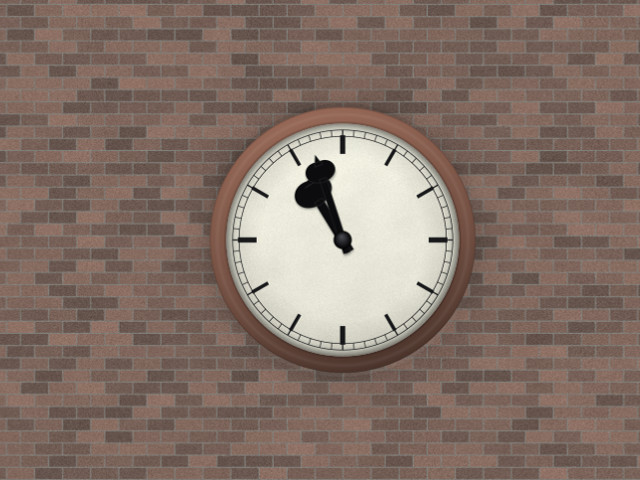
10:57
